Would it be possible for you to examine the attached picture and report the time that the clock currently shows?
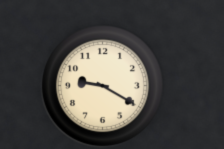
9:20
